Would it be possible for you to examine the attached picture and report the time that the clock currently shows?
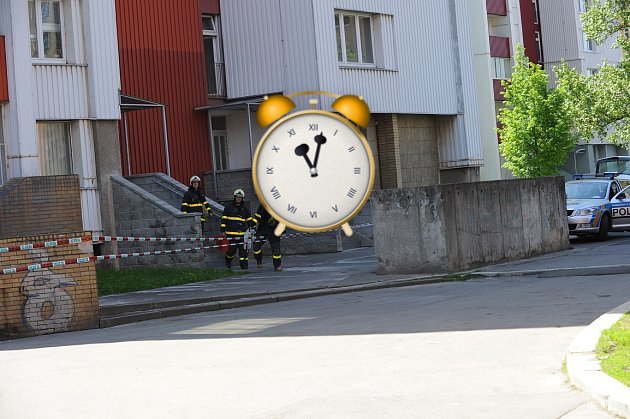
11:02
